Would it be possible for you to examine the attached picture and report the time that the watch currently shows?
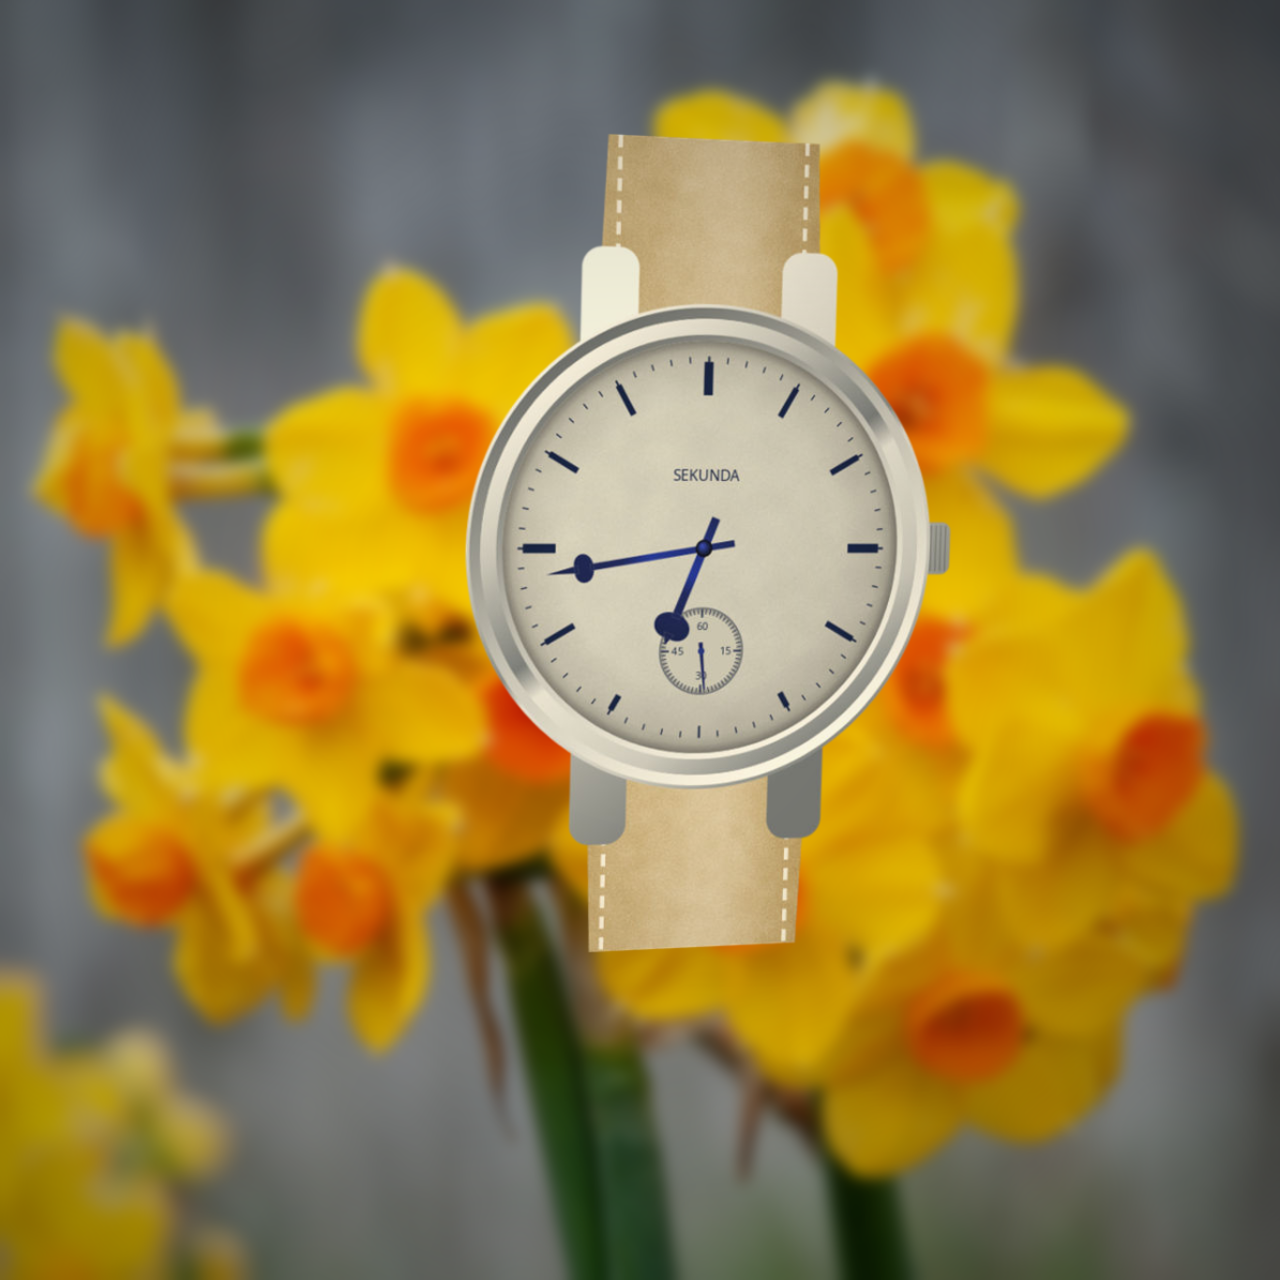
6:43:29
